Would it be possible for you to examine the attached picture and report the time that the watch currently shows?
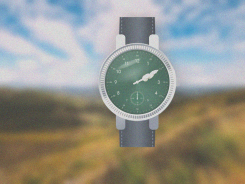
2:10
